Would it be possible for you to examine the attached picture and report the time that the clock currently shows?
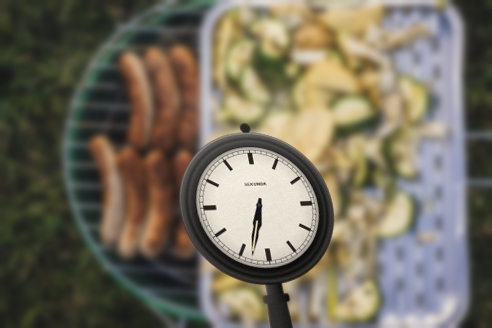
6:33
